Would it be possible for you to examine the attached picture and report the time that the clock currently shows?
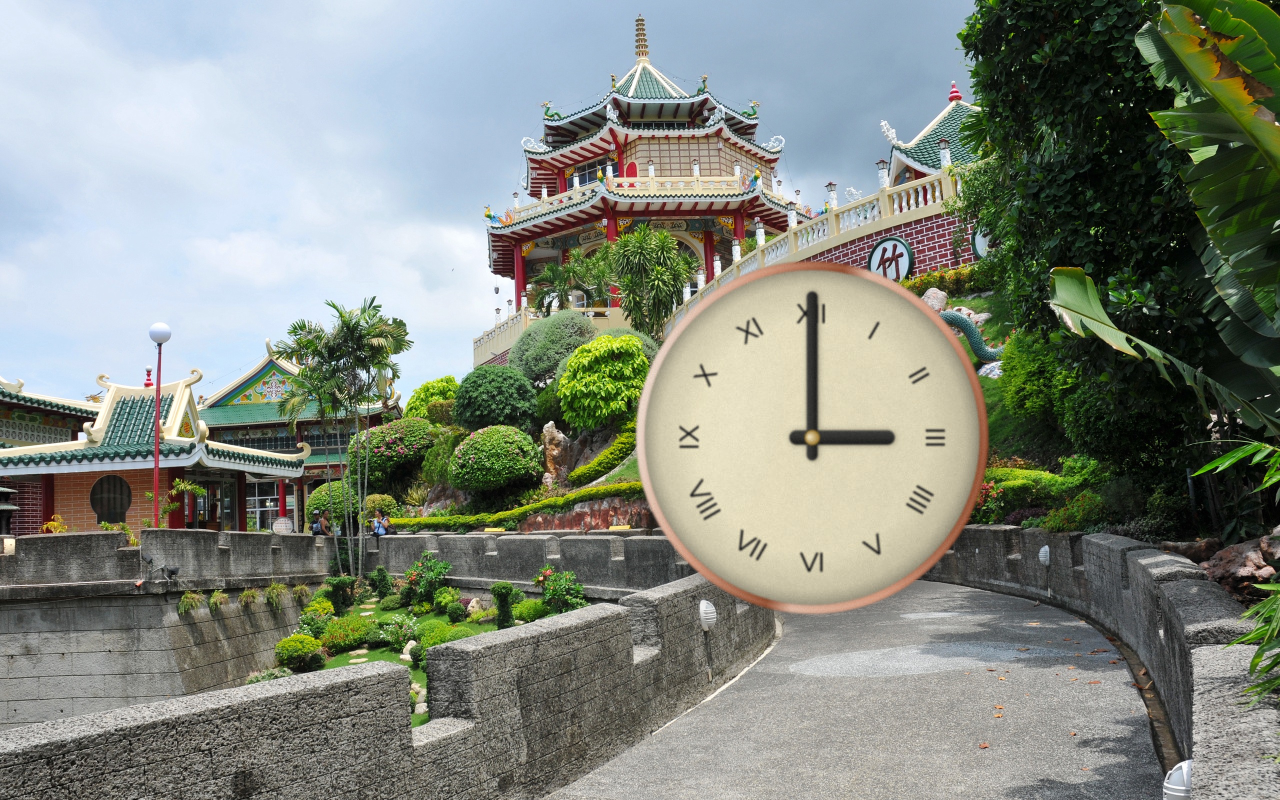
3:00
